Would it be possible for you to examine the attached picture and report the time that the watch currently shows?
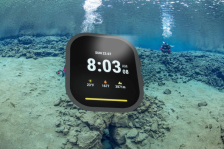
8:03
